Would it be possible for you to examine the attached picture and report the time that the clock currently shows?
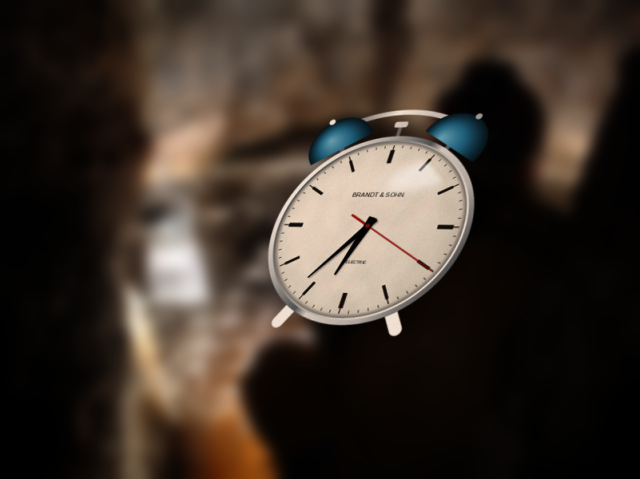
6:36:20
